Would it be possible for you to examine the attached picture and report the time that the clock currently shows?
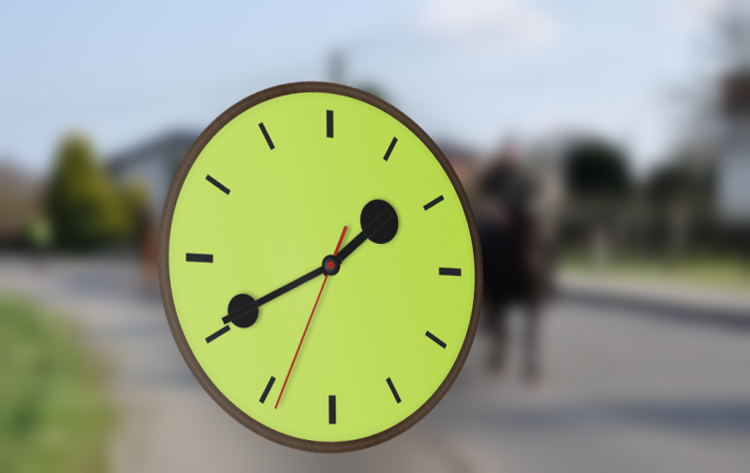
1:40:34
